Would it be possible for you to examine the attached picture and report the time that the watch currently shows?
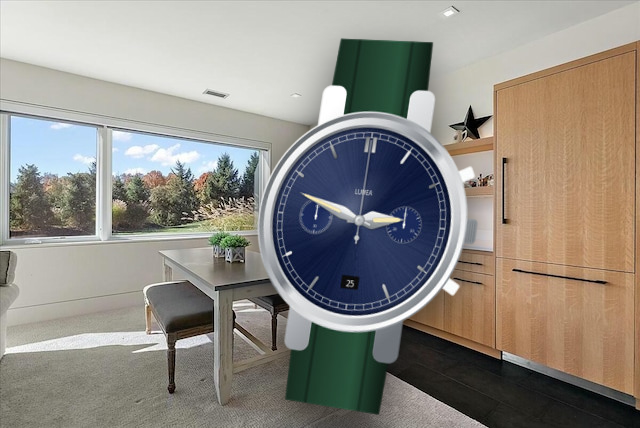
2:48
